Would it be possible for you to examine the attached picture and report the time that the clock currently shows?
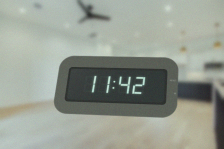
11:42
